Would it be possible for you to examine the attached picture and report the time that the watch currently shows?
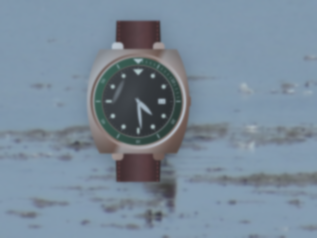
4:29
